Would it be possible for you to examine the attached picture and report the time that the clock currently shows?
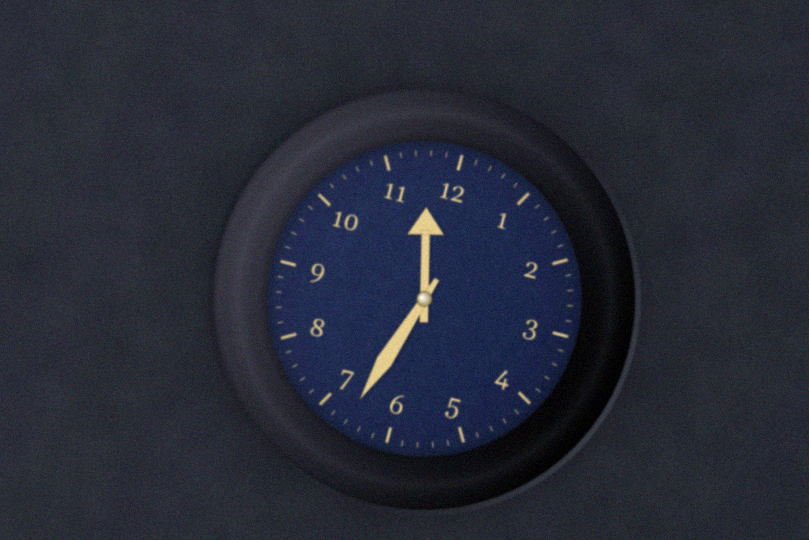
11:33
